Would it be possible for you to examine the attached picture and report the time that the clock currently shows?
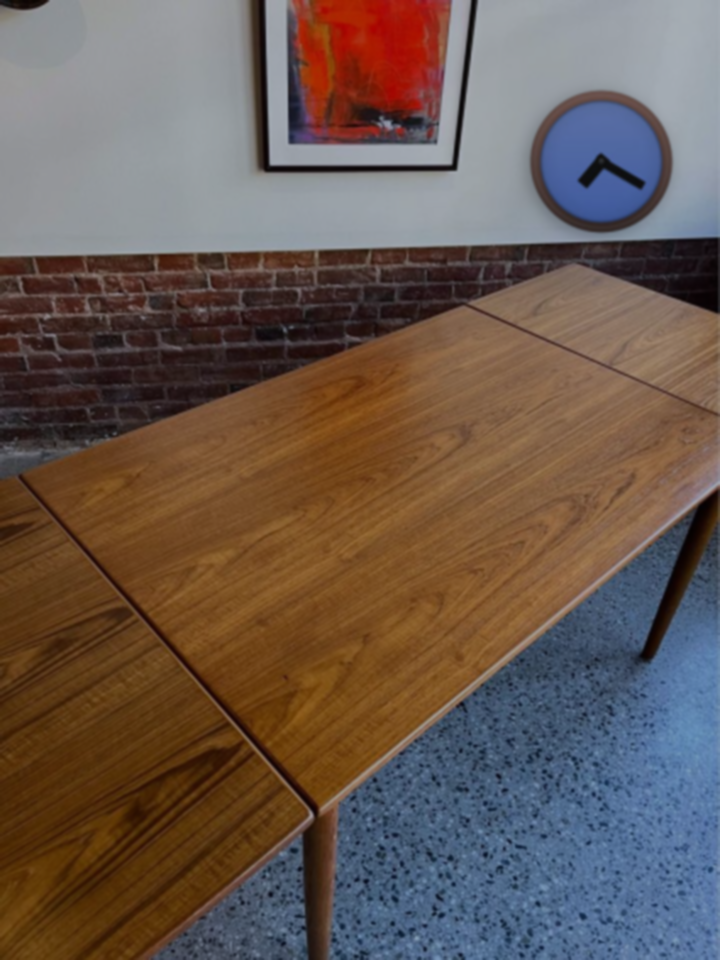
7:20
